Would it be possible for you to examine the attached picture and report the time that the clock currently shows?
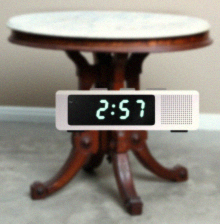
2:57
